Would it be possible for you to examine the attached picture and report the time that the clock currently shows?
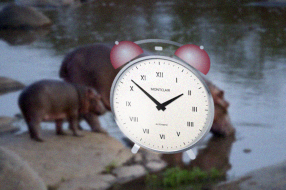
1:52
